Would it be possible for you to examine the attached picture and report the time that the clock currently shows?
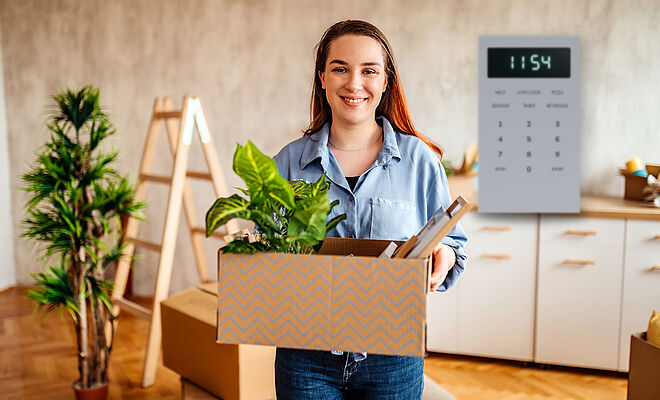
11:54
